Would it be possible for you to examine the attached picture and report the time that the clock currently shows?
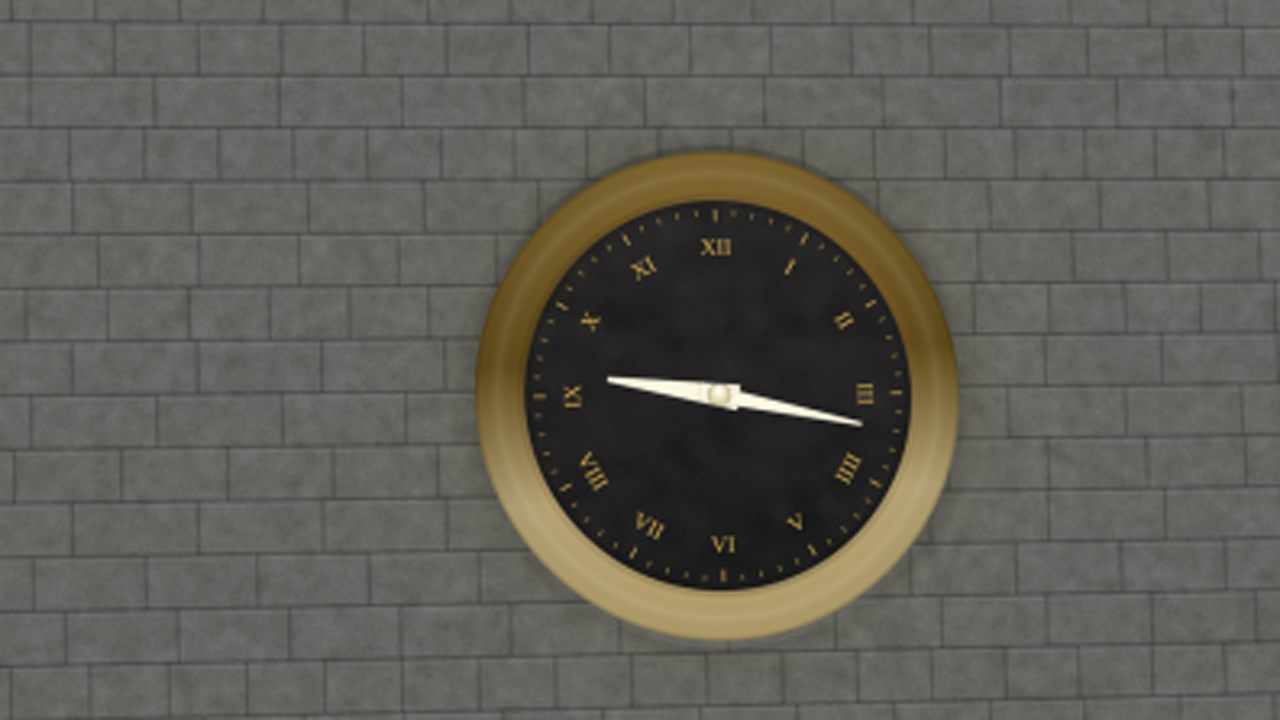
9:17
